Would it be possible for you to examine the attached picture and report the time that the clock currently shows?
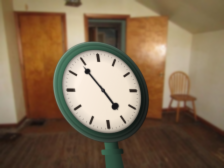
4:54
